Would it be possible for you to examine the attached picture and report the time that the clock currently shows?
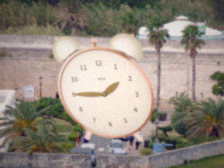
1:45
